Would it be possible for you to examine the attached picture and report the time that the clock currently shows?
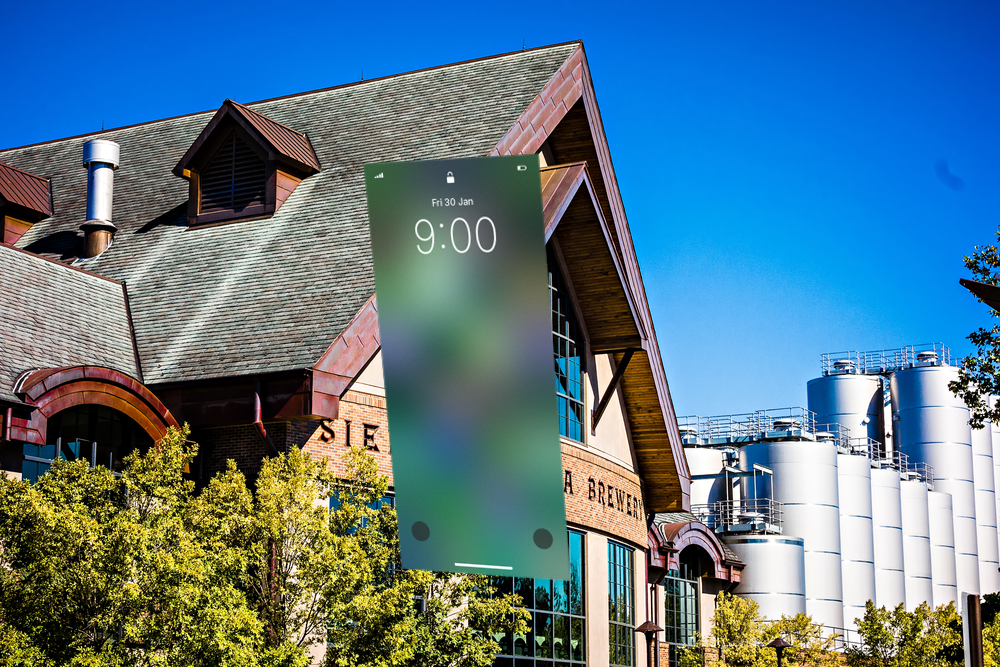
9:00
